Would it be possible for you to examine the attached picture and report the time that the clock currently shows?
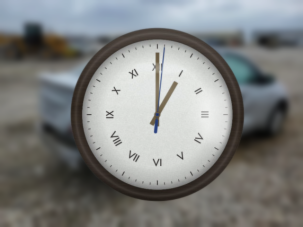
1:00:01
